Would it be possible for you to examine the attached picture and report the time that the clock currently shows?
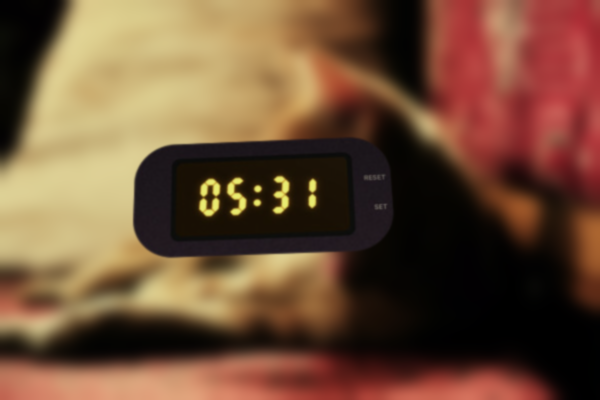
5:31
